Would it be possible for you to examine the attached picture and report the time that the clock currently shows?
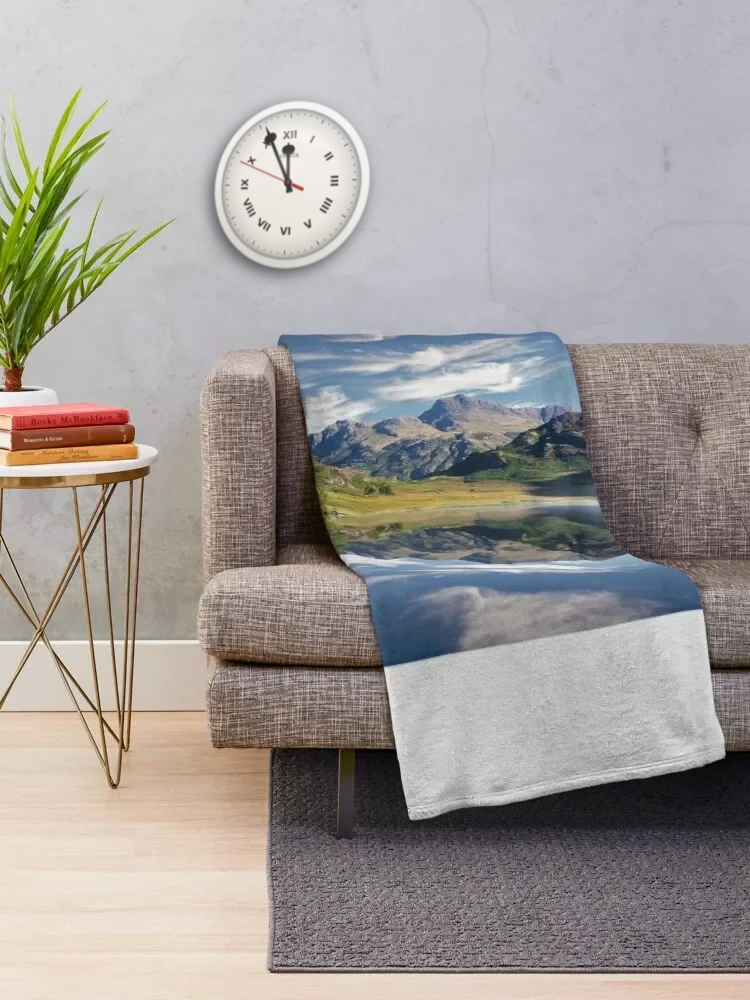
11:55:49
